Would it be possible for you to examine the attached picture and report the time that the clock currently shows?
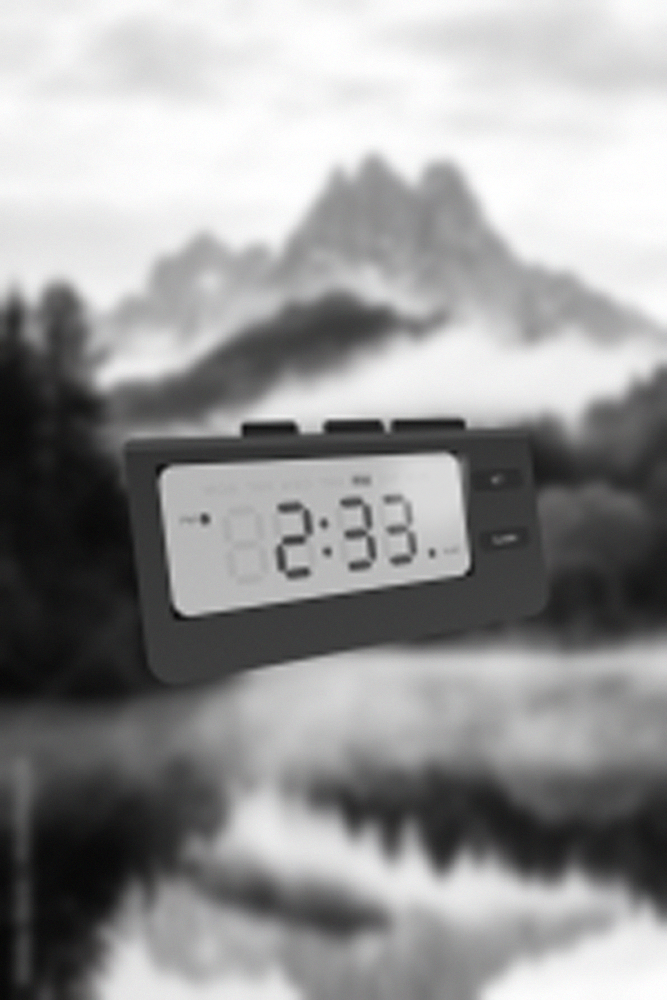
2:33
